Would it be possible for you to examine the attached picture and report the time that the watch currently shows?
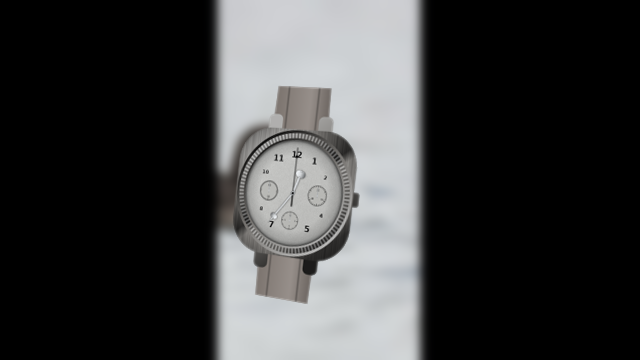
12:36
